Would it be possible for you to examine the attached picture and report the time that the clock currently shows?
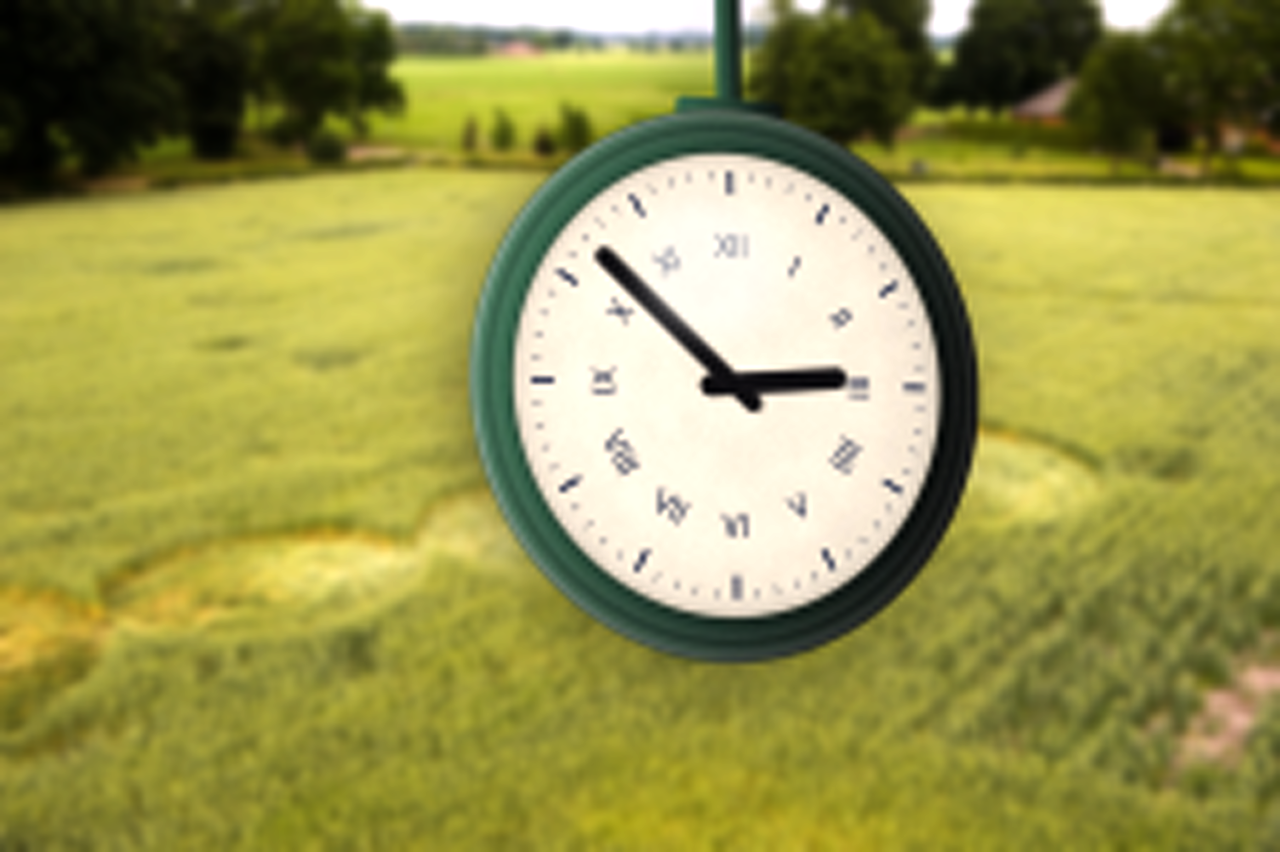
2:52
